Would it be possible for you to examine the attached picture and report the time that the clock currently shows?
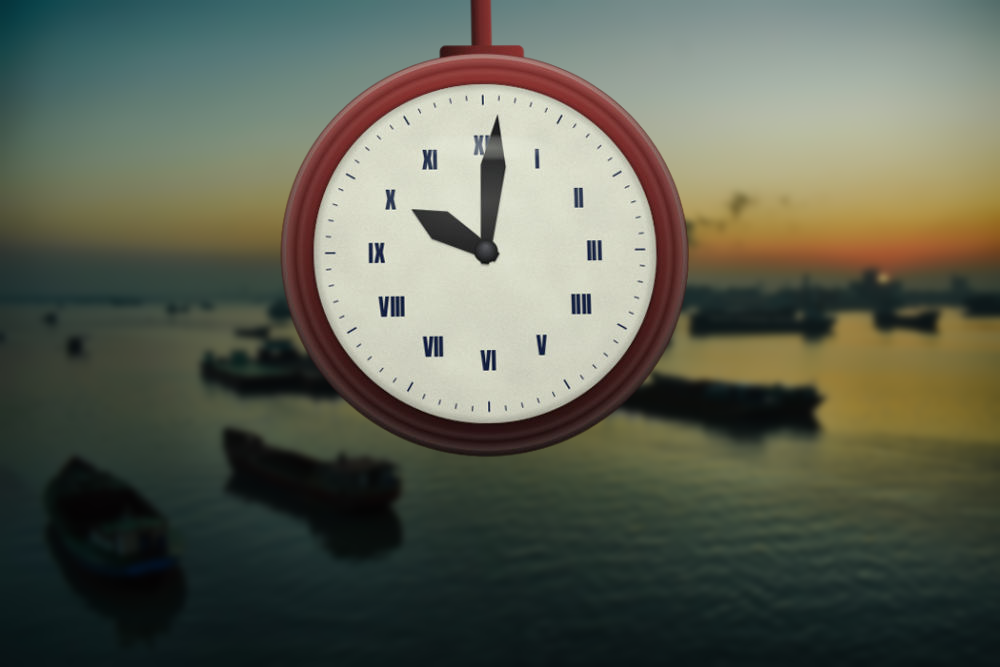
10:01
